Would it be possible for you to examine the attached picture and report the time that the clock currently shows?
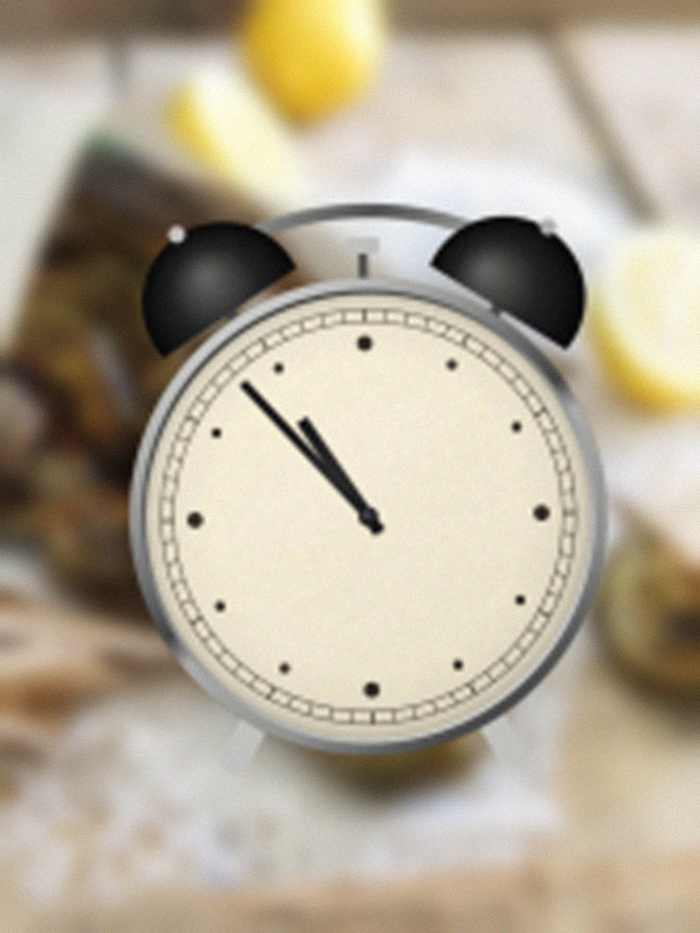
10:53
